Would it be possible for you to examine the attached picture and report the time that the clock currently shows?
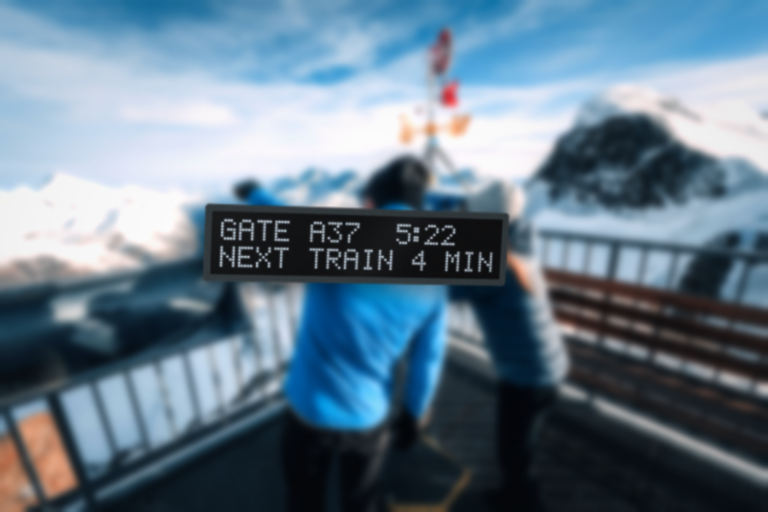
5:22
